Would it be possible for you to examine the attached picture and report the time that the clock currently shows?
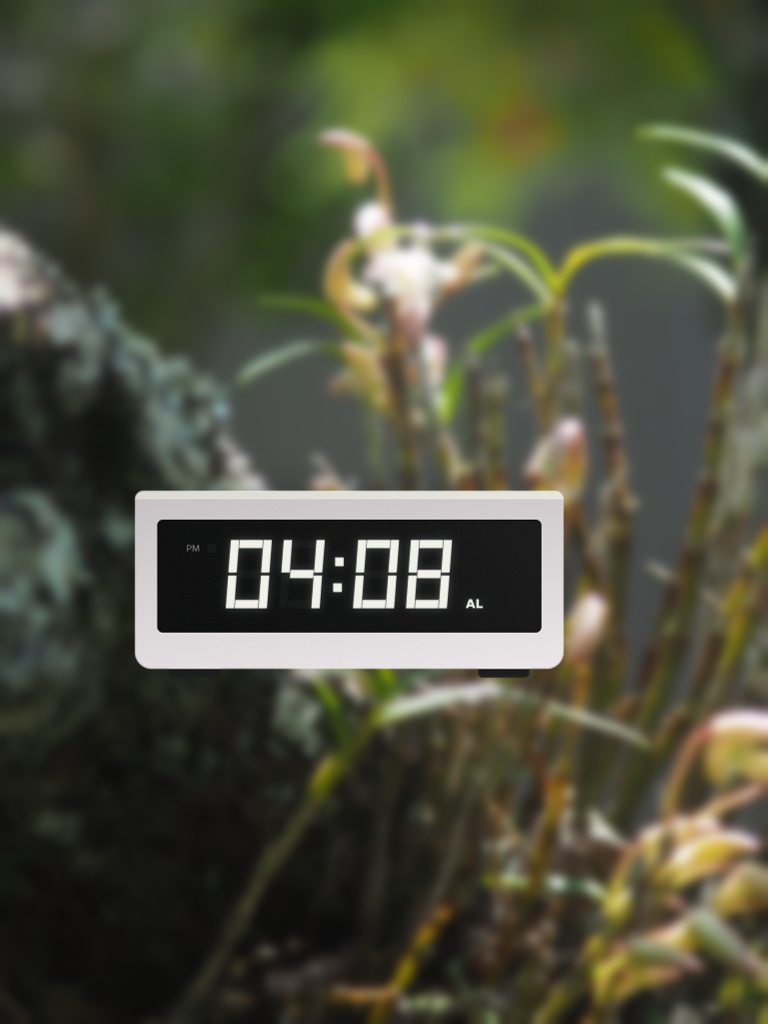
4:08
